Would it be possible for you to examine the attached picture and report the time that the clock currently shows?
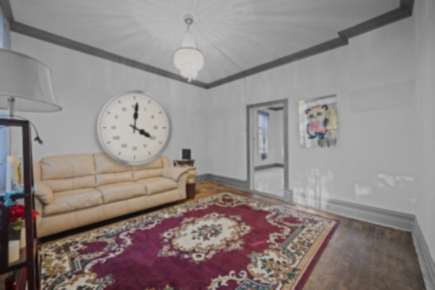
4:01
